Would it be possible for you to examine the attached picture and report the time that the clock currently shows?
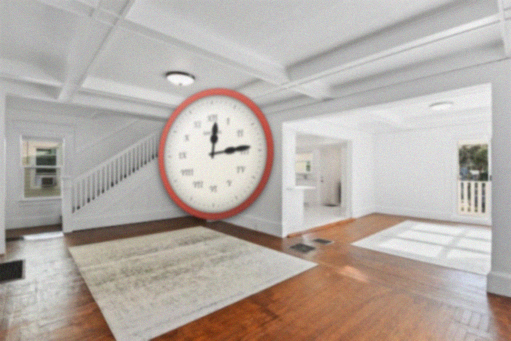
12:14
